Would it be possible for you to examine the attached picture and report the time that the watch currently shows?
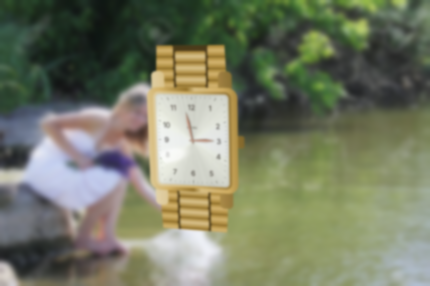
2:58
